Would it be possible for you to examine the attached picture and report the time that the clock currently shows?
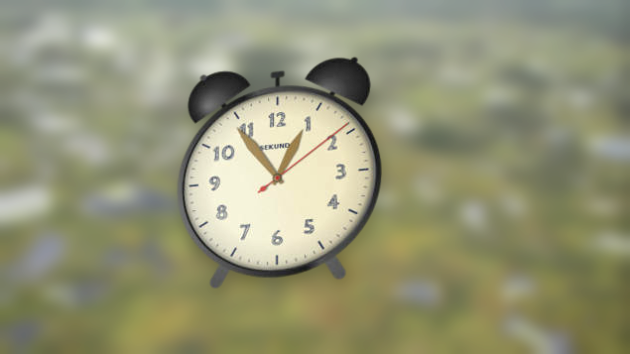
12:54:09
